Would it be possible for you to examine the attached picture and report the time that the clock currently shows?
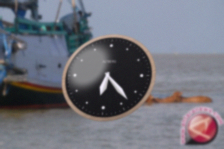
6:23
